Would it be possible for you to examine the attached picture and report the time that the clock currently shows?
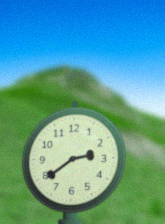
2:39
